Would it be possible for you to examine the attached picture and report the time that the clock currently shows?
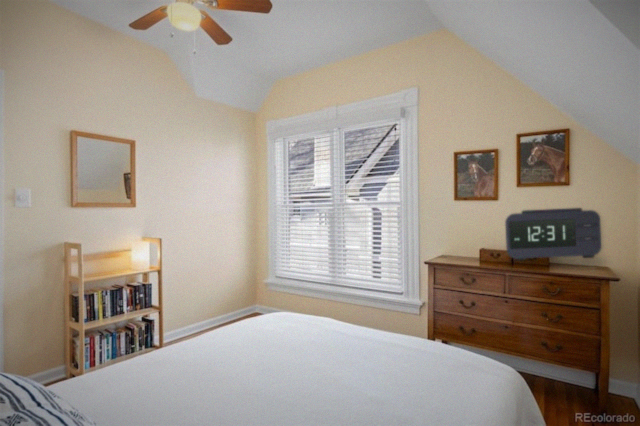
12:31
